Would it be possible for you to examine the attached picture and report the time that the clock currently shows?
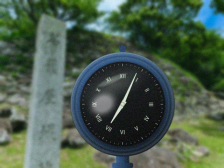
7:04
